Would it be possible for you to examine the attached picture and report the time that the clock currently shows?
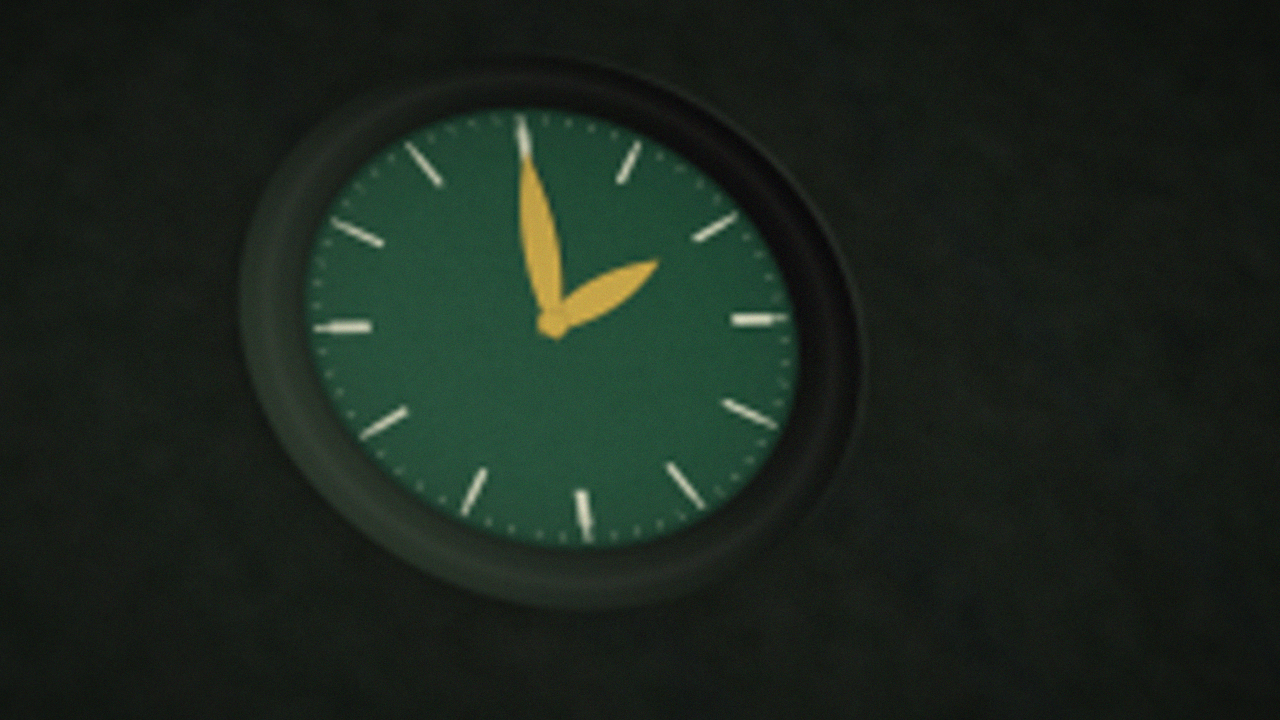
2:00
